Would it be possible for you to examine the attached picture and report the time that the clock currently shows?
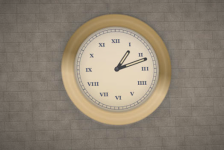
1:12
